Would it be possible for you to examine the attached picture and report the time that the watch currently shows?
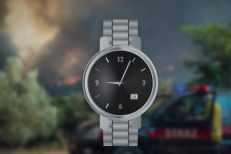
9:04
